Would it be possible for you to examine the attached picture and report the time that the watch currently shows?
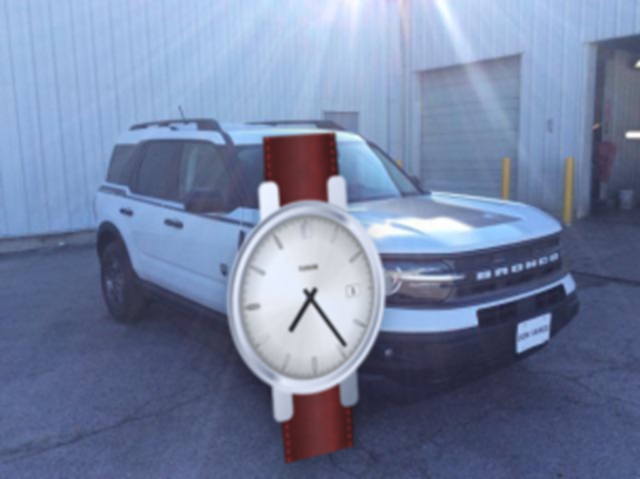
7:24
